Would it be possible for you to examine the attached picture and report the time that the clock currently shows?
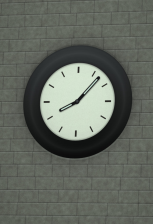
8:07
